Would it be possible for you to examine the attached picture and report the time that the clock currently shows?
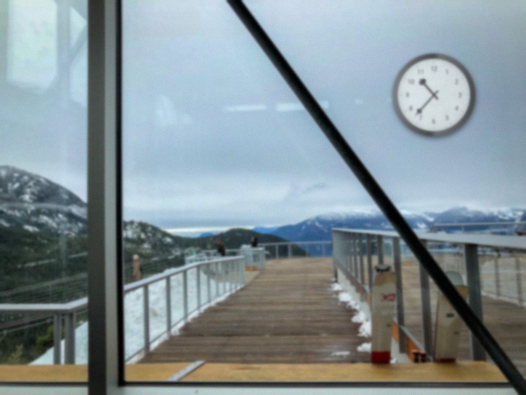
10:37
